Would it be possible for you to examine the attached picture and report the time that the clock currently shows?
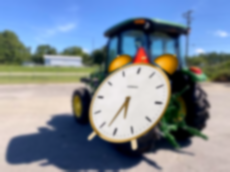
5:33
